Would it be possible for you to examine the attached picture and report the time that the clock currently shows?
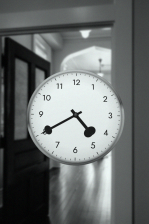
4:40
